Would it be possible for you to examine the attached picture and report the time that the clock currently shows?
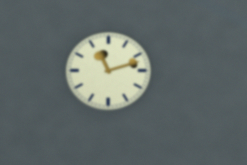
11:12
